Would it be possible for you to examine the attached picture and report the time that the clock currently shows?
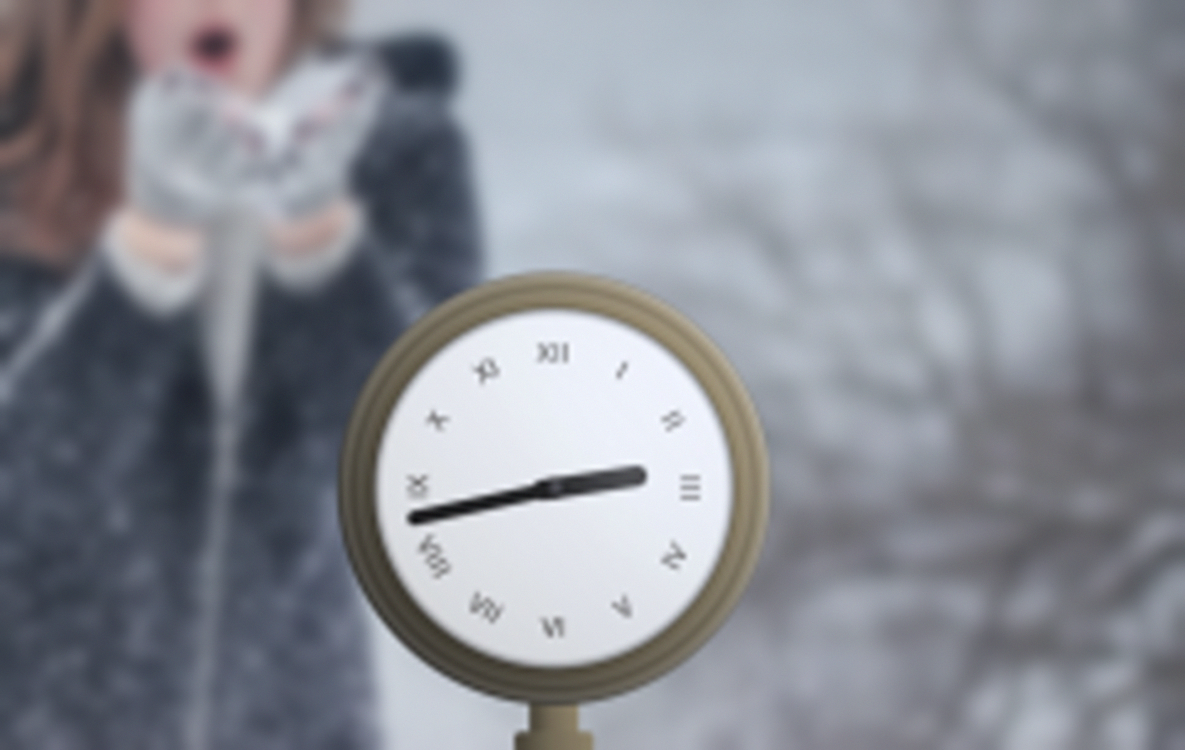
2:43
